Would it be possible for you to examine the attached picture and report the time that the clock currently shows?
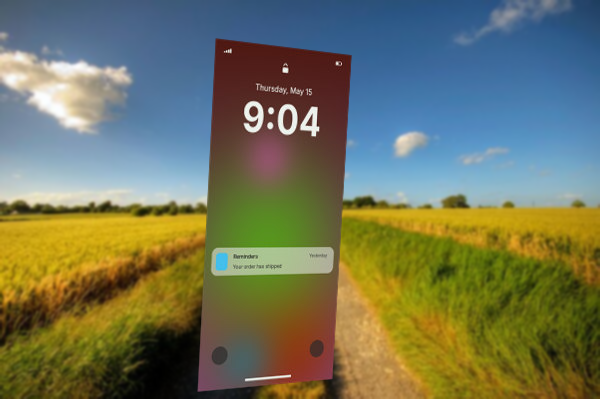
9:04
